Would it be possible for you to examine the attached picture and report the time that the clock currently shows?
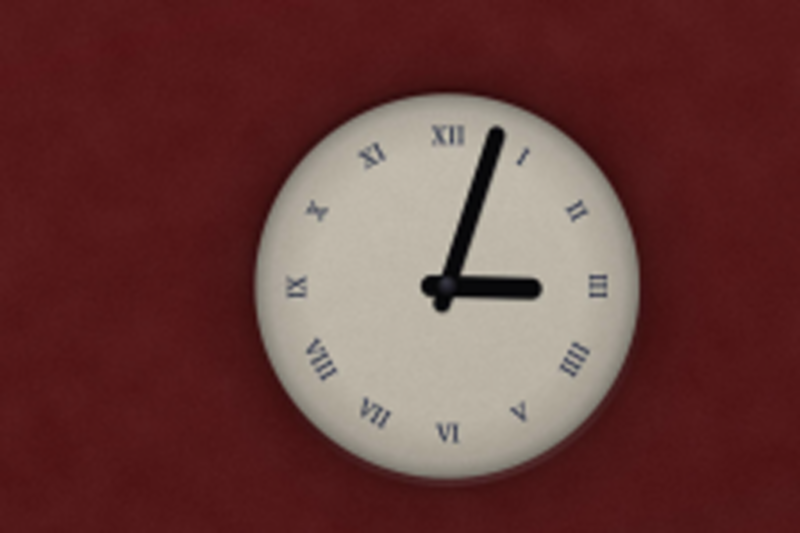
3:03
